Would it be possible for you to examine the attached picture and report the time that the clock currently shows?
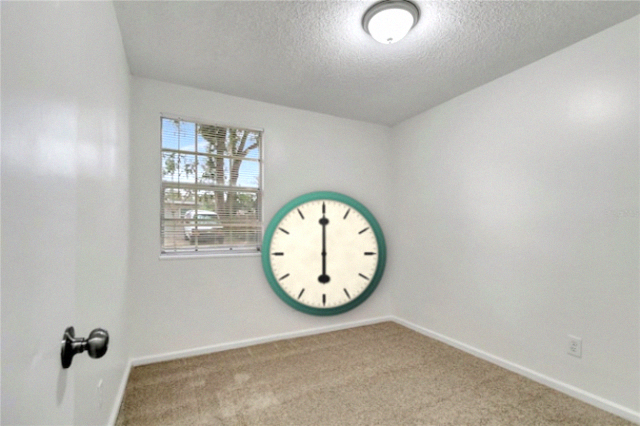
6:00
